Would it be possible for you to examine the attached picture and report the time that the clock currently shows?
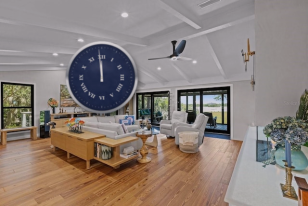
11:59
